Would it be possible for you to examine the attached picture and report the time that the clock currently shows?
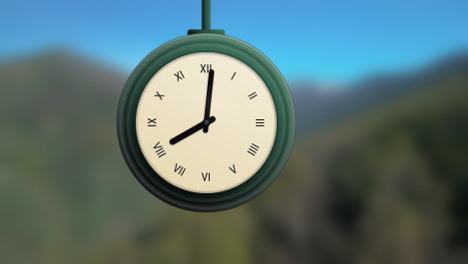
8:01
